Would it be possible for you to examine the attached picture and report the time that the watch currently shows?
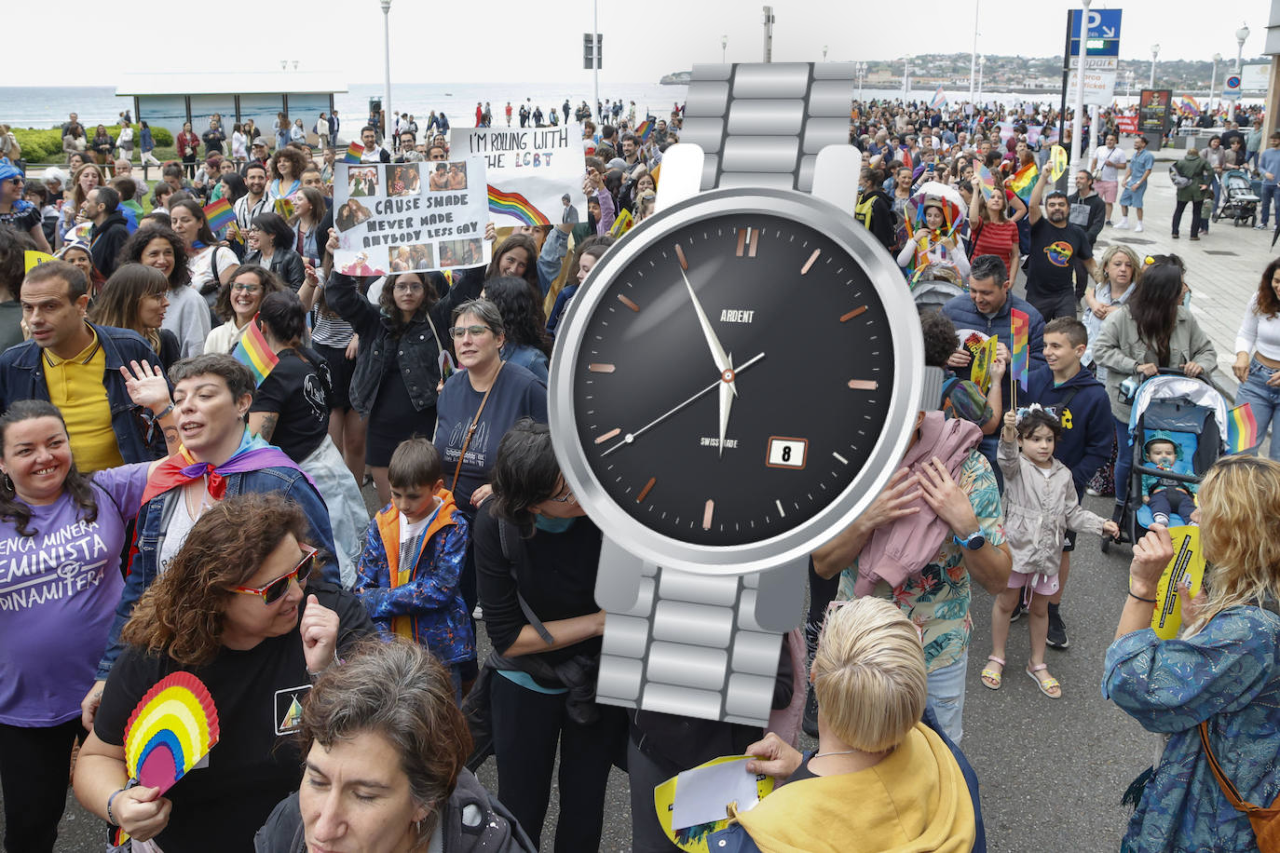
5:54:39
